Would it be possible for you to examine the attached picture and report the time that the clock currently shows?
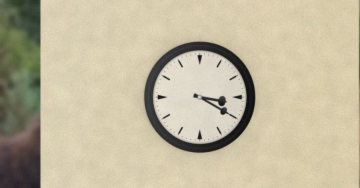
3:20
